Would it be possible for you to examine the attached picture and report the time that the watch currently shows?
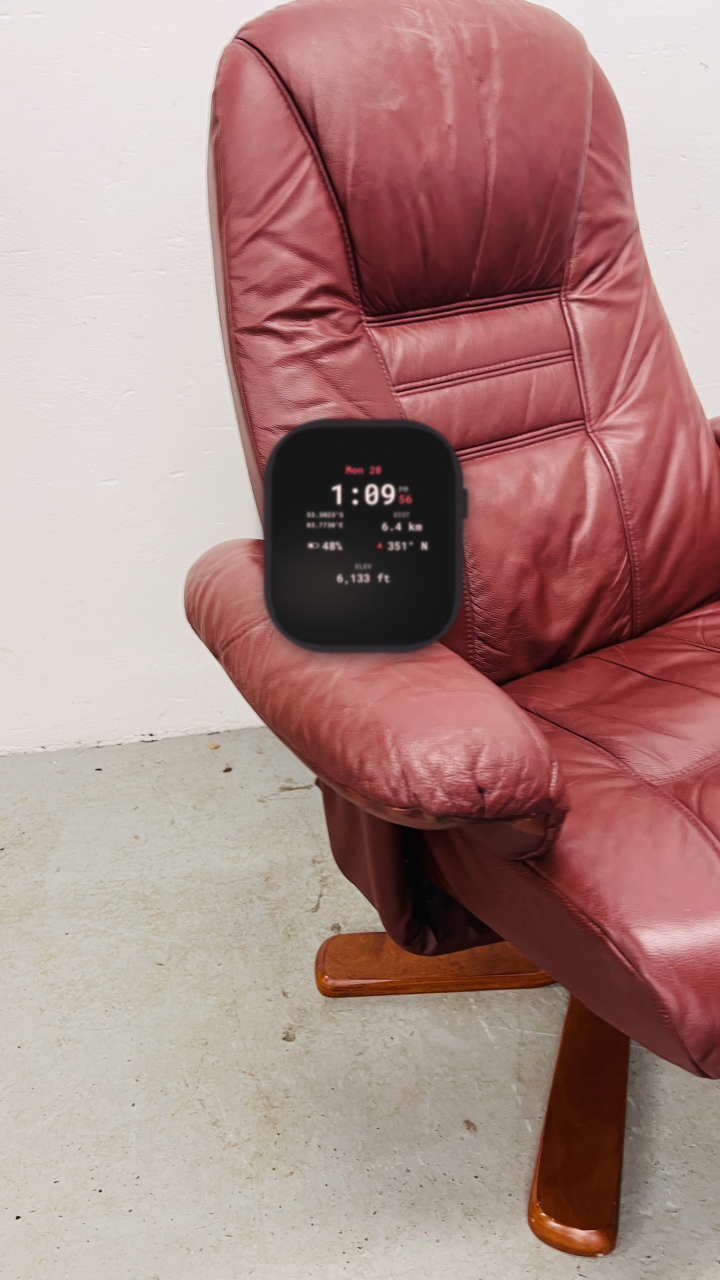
1:09:56
